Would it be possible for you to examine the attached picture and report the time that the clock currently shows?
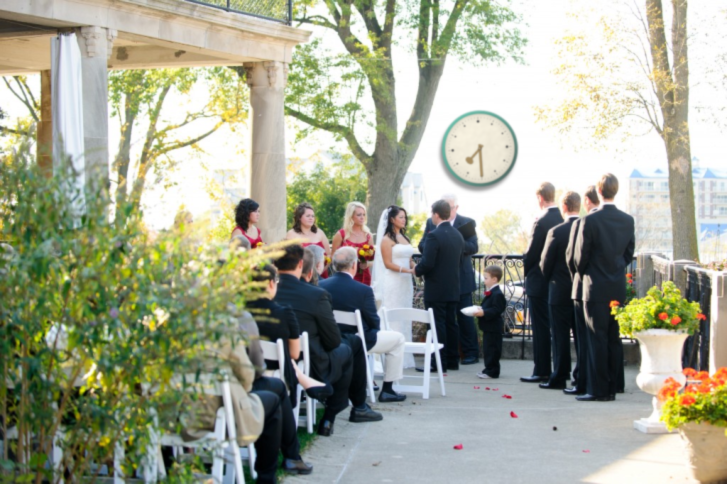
7:30
